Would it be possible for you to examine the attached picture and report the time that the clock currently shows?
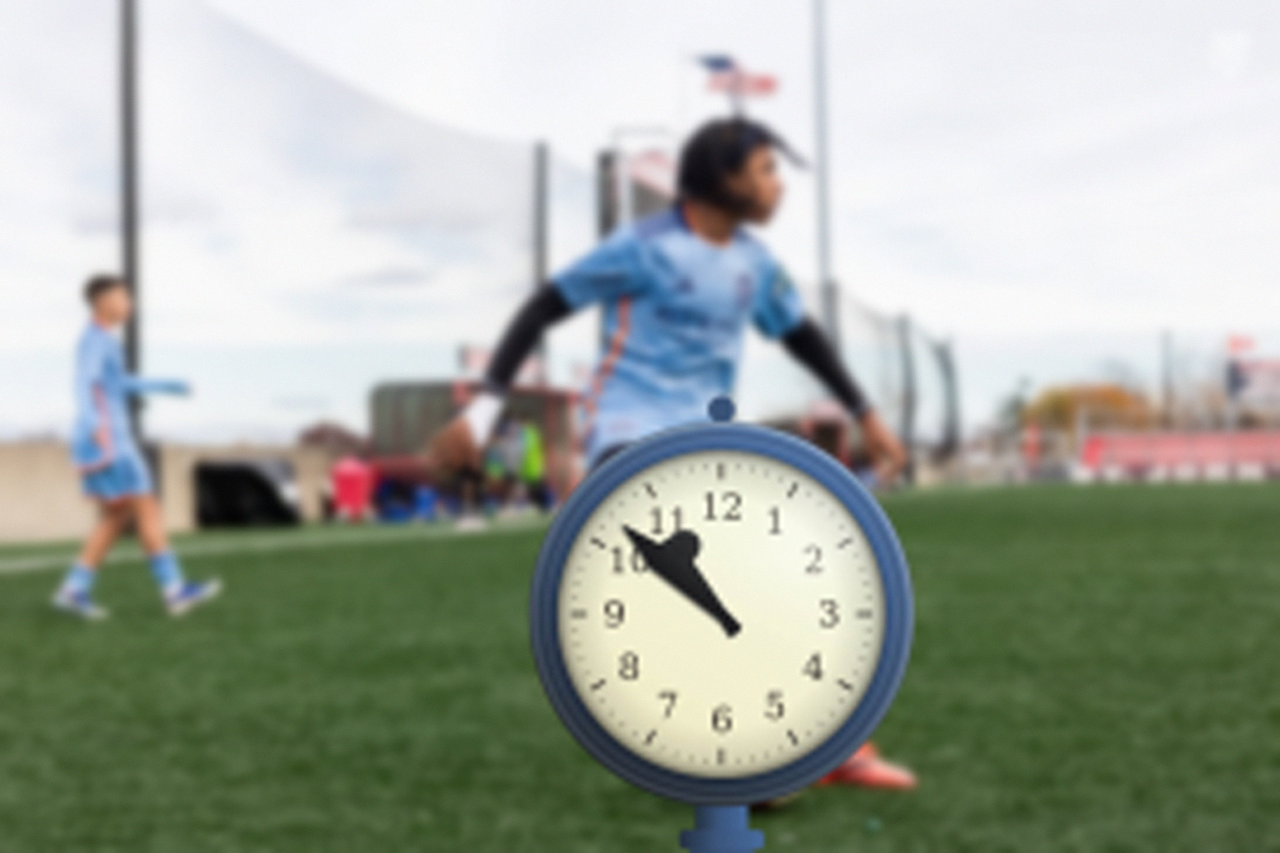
10:52
